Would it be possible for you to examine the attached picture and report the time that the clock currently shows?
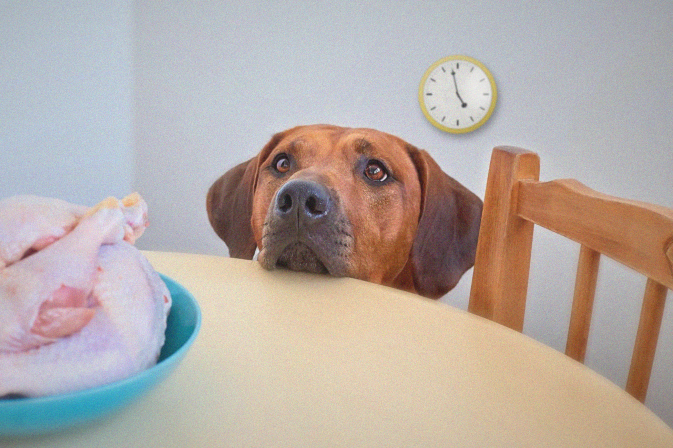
4:58
